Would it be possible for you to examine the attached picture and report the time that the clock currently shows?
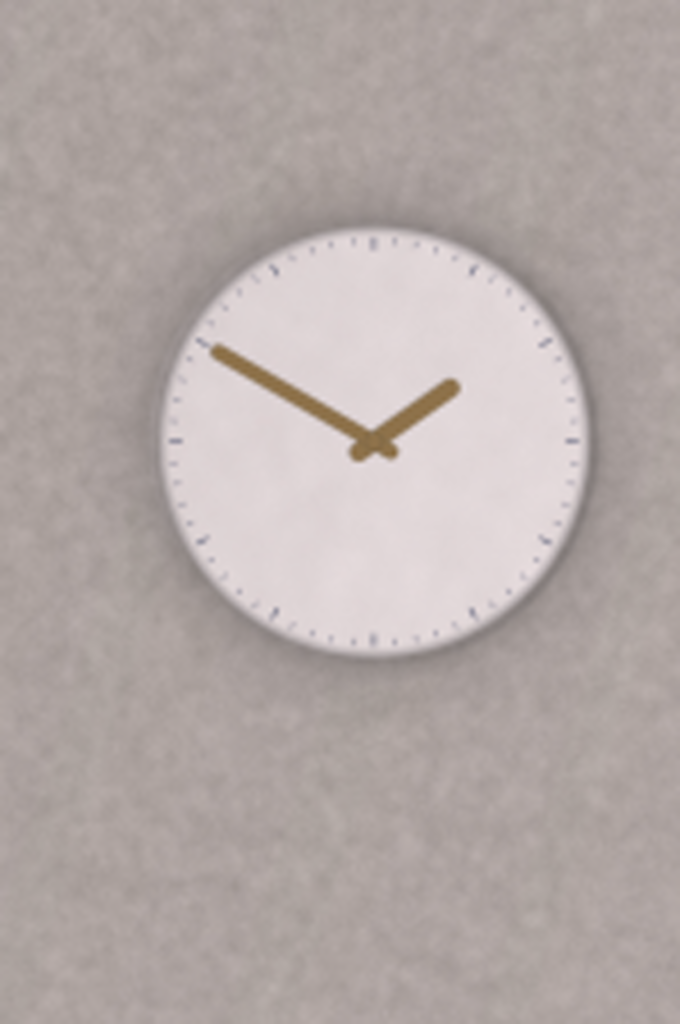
1:50
